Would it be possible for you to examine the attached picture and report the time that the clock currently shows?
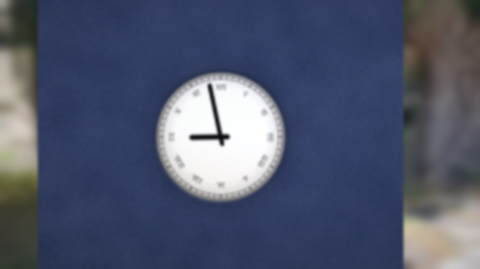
8:58
